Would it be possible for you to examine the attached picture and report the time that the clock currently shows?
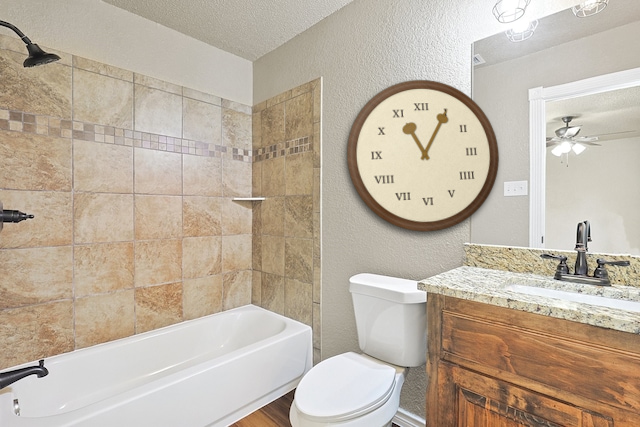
11:05
